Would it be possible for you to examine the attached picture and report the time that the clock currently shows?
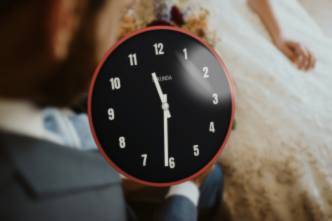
11:31
